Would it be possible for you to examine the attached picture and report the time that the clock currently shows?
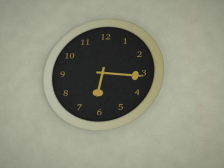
6:16
